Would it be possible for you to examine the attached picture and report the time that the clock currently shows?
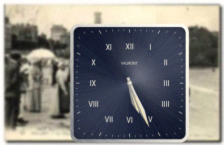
5:26
